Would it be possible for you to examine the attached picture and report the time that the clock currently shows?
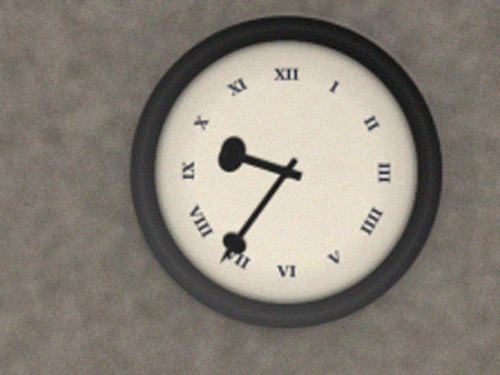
9:36
